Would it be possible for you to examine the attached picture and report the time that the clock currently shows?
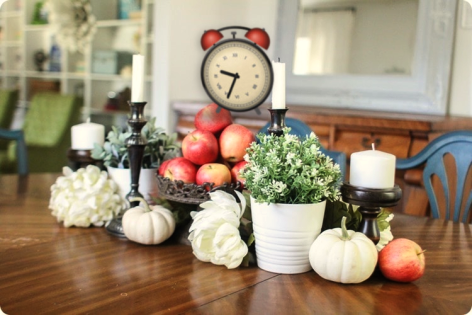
9:34
